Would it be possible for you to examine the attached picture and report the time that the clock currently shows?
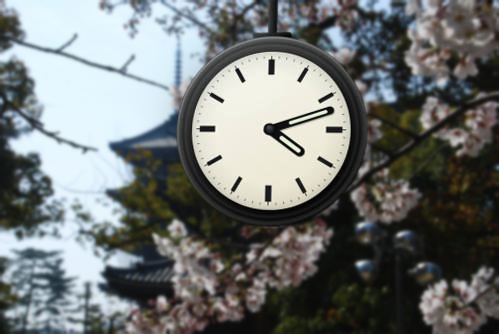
4:12
